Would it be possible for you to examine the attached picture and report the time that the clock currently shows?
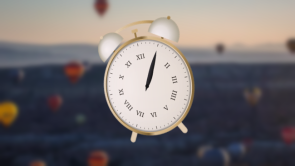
1:05
